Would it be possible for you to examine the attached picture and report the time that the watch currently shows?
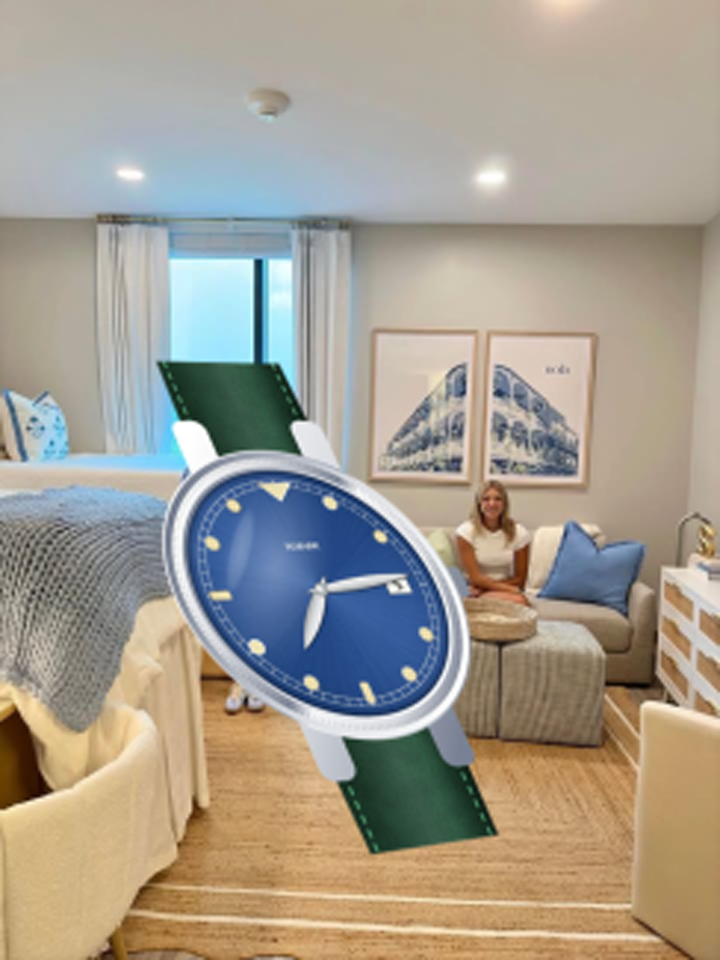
7:14
